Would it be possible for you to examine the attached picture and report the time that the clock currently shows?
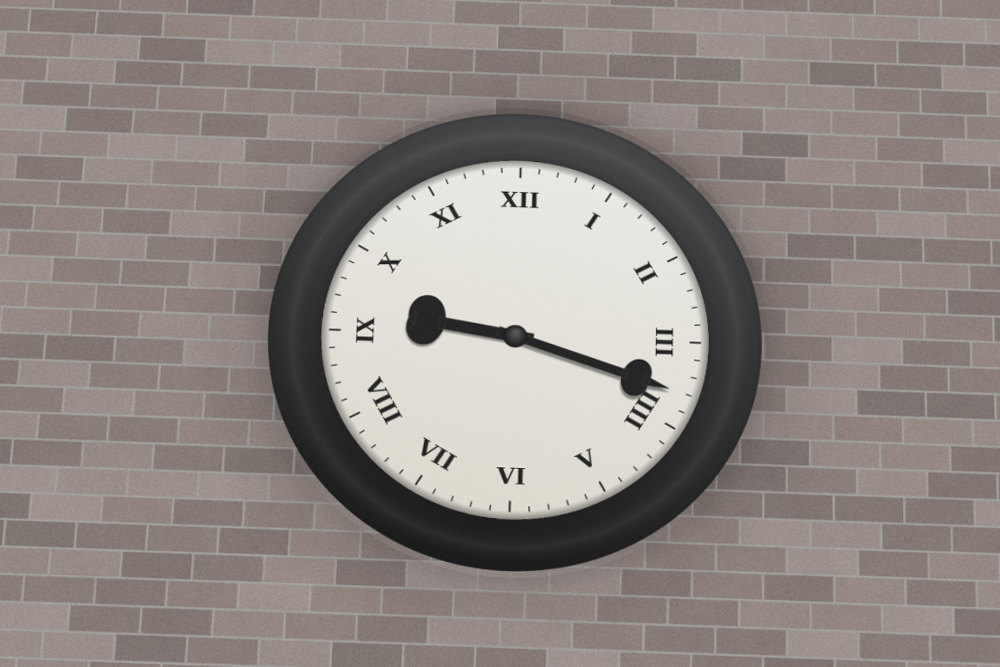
9:18
